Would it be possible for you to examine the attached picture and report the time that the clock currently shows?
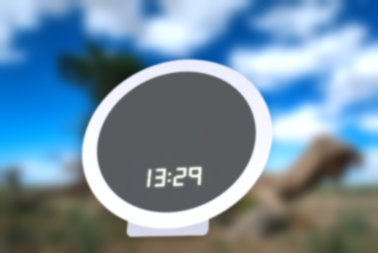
13:29
